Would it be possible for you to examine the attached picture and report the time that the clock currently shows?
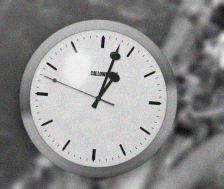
1:02:48
